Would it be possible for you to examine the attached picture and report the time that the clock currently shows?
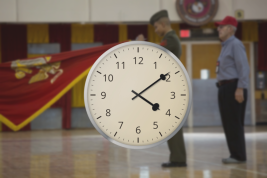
4:09
